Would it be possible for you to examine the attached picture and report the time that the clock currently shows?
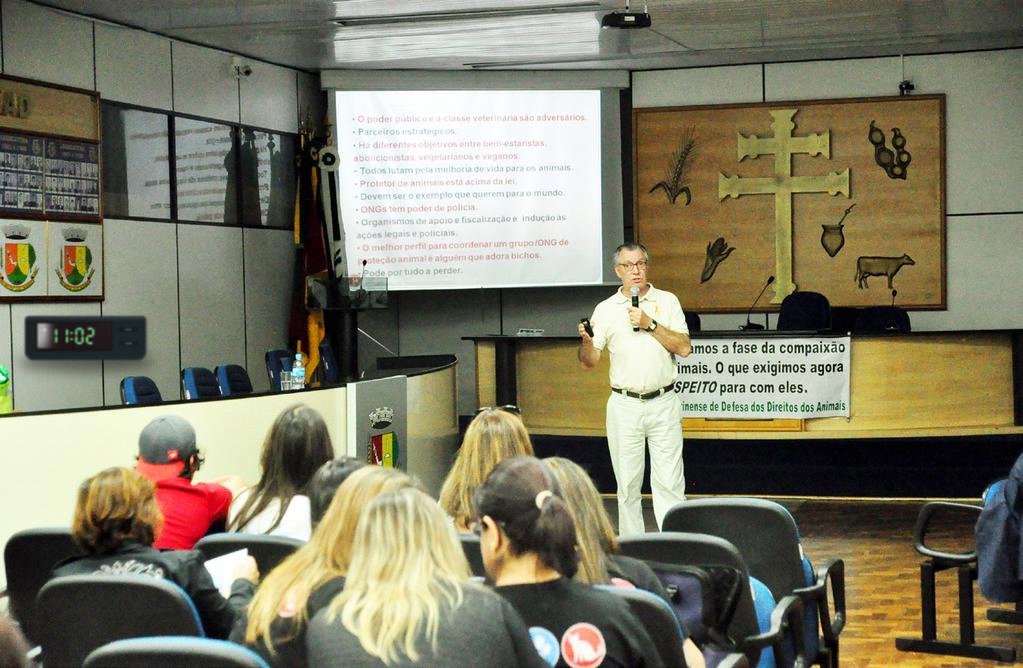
11:02
